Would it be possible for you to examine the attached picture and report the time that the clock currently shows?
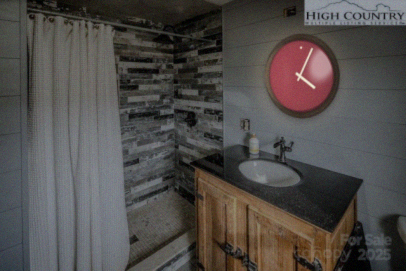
4:04
